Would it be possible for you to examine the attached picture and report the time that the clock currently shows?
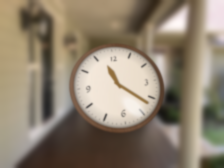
11:22
